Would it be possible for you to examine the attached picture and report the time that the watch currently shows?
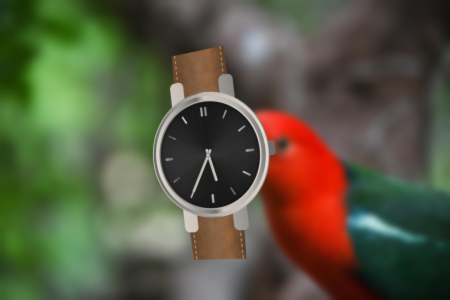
5:35
